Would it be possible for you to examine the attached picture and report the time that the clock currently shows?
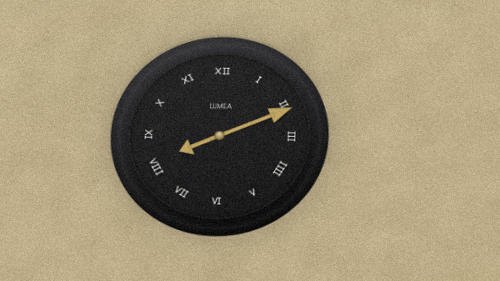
8:11
